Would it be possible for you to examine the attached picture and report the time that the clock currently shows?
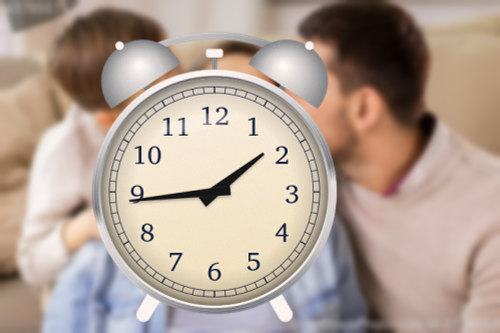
1:44
